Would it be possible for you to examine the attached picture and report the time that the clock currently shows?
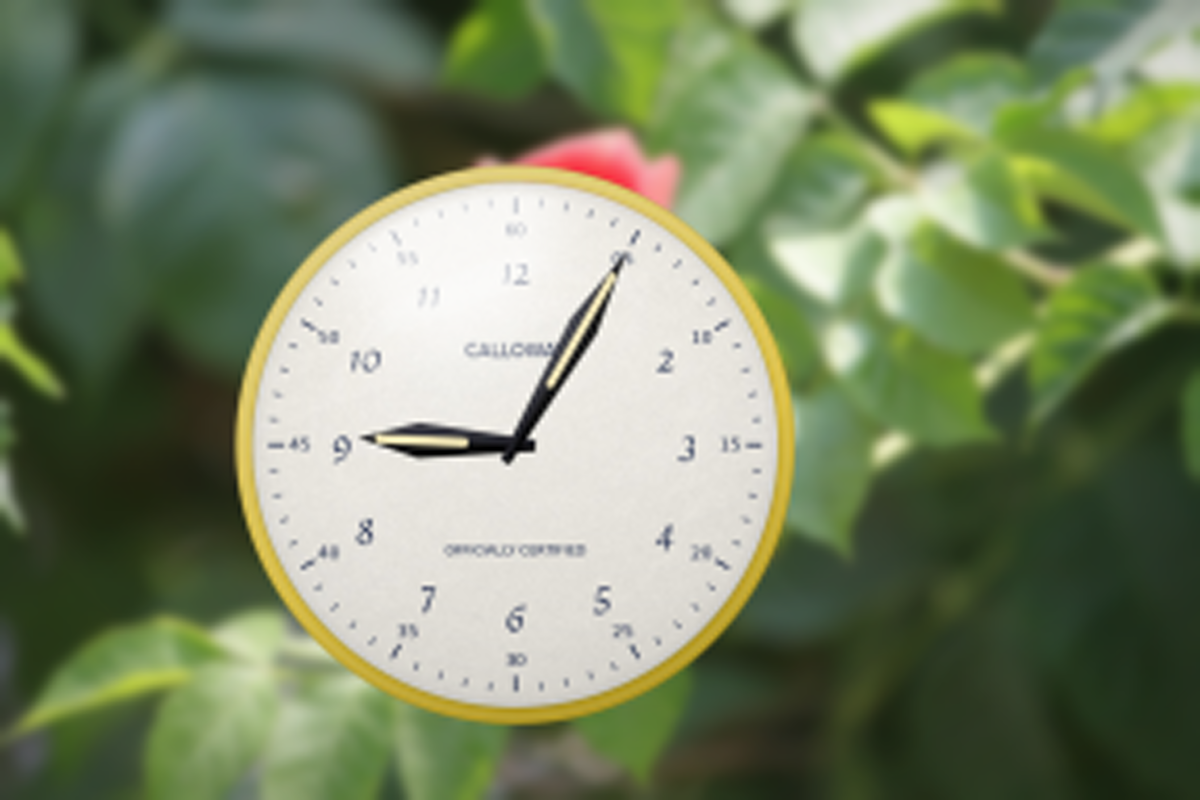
9:05
